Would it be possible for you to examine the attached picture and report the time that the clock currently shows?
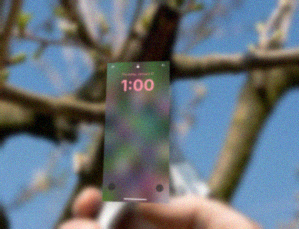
1:00
